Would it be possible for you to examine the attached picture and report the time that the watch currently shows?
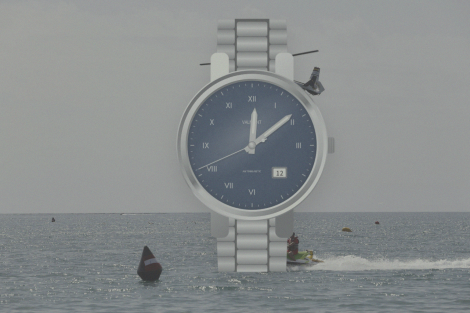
12:08:41
